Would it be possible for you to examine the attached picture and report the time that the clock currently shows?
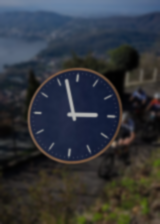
2:57
